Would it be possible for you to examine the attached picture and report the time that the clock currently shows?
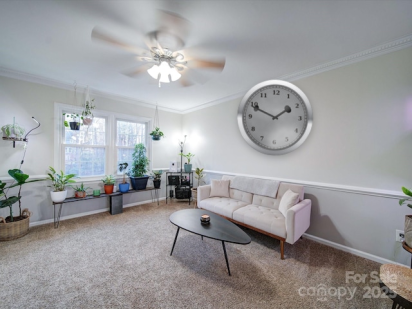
1:49
